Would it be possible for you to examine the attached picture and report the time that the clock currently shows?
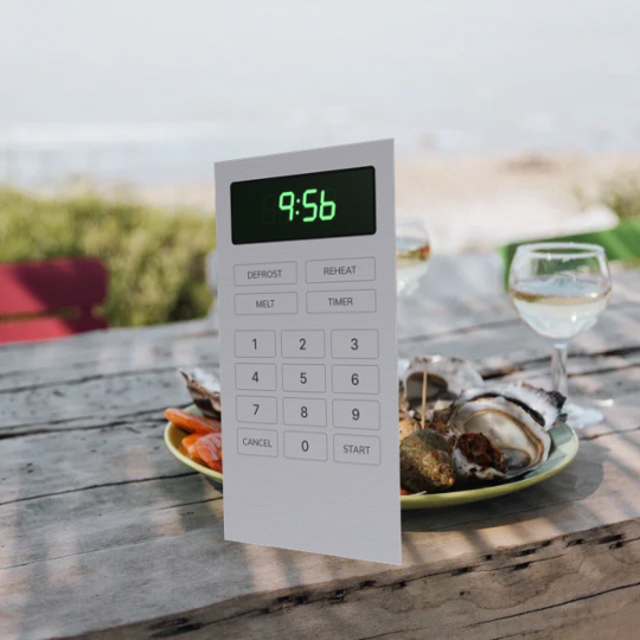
9:56
